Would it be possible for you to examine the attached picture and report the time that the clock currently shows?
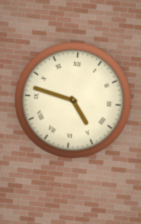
4:47
